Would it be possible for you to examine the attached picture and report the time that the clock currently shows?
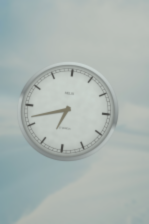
6:42
